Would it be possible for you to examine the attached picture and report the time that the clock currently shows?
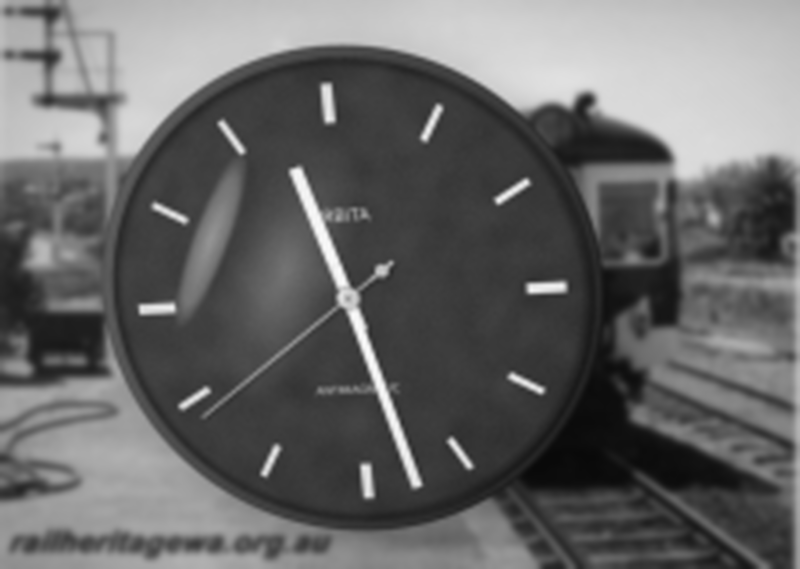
11:27:39
